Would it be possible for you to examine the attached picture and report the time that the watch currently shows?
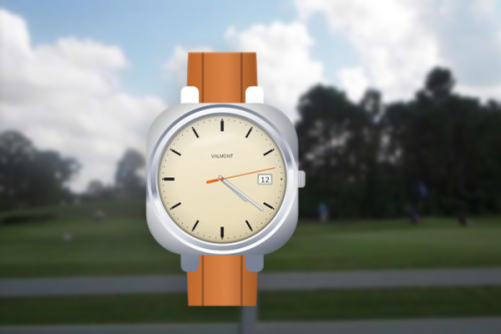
4:21:13
